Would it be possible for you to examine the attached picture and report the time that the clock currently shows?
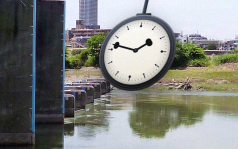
1:47
